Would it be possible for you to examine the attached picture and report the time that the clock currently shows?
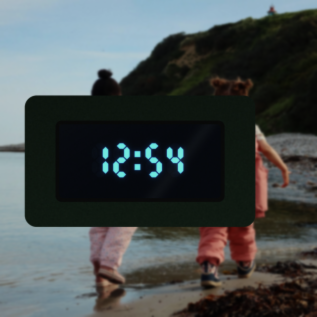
12:54
